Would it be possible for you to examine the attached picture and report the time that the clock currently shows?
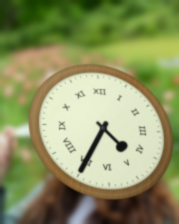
4:35
